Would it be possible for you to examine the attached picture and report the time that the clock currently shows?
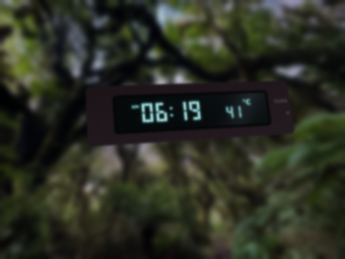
6:19
